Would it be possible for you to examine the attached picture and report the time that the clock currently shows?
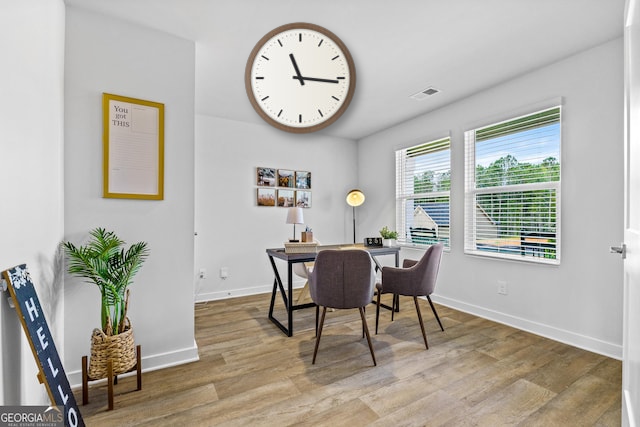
11:16
